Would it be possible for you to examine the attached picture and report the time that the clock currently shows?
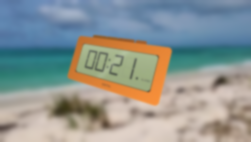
0:21
